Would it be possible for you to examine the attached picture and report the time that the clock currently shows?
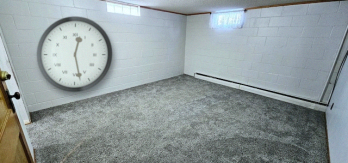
12:28
